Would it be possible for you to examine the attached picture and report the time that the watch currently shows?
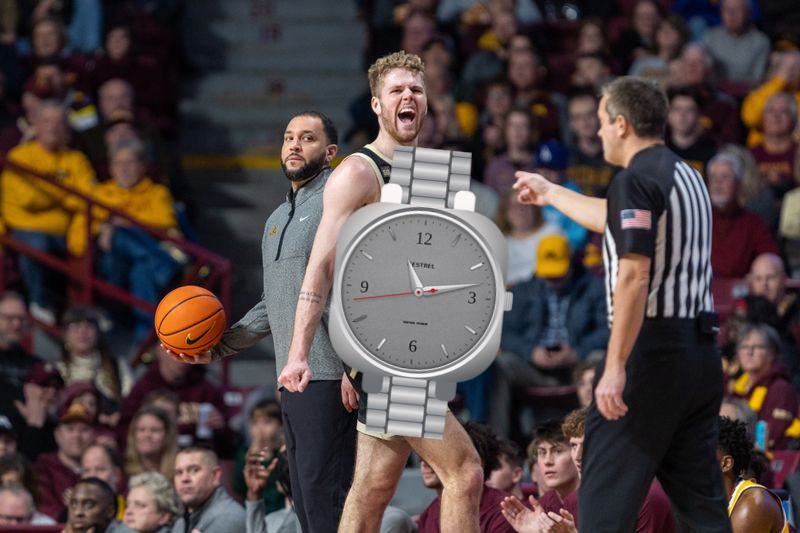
11:12:43
